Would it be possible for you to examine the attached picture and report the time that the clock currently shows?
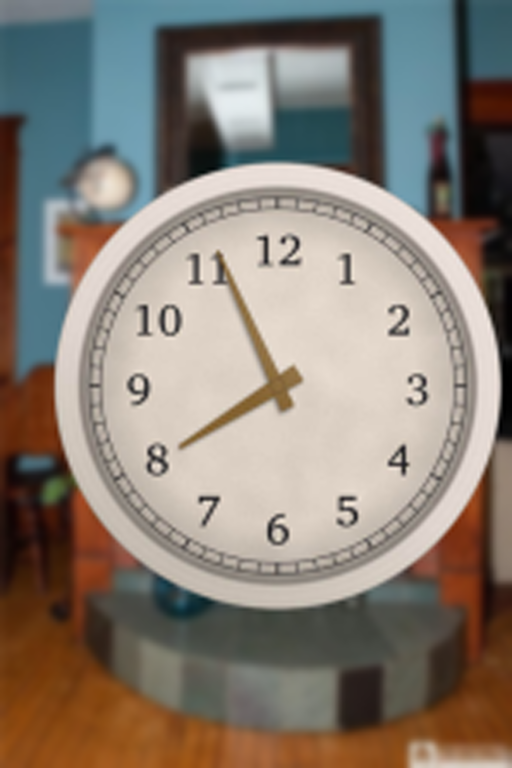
7:56
